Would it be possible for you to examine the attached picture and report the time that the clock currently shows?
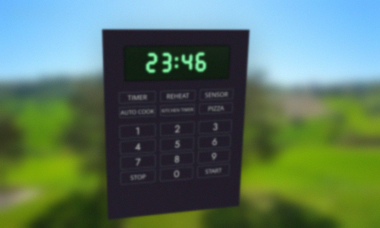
23:46
